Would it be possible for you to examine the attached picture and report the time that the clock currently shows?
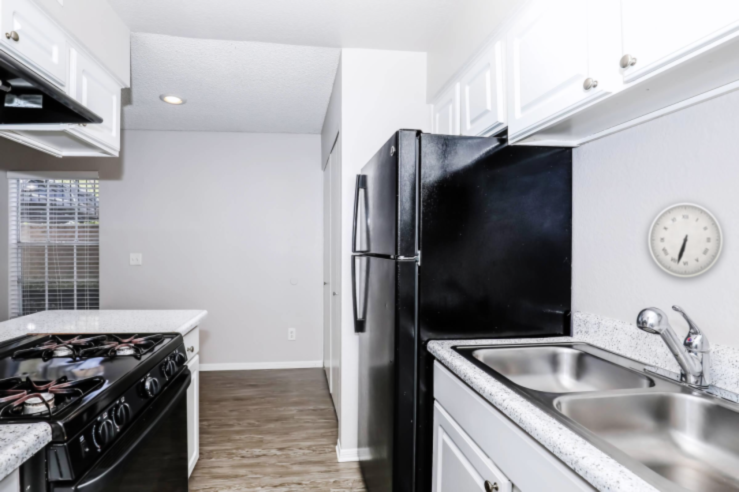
6:33
